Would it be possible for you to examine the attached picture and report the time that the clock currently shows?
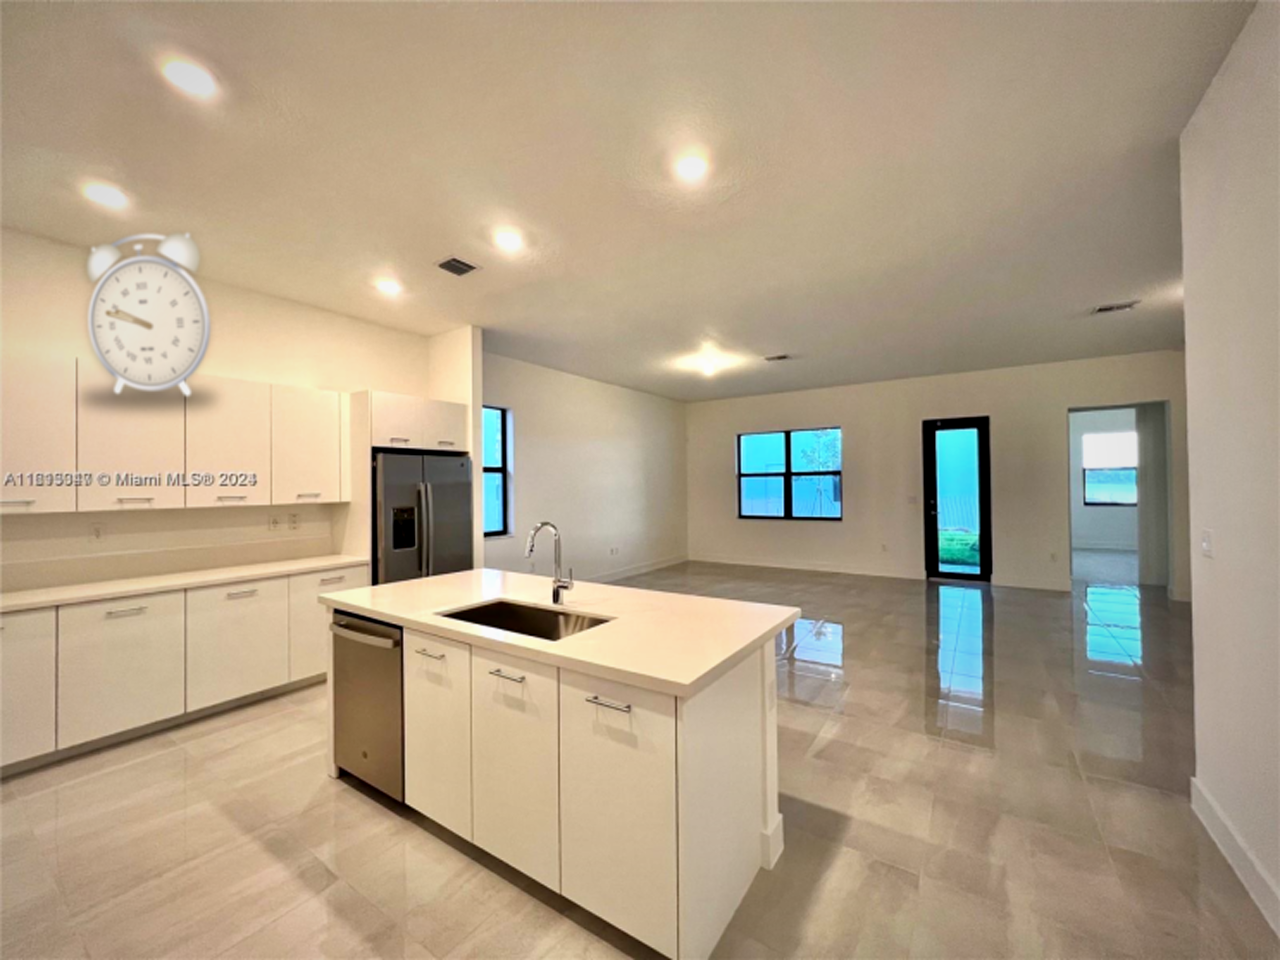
9:48
